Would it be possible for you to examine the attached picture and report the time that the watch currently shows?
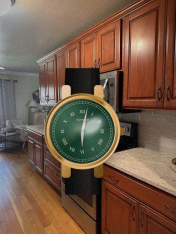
6:02
